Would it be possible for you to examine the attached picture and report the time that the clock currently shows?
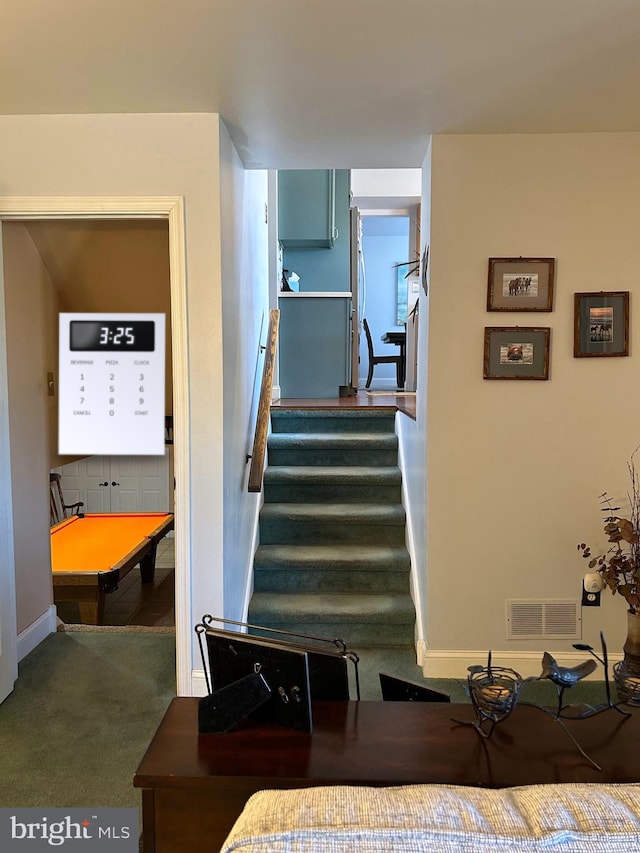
3:25
